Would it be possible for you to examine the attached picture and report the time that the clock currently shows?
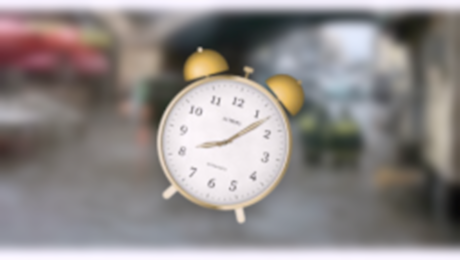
8:07
